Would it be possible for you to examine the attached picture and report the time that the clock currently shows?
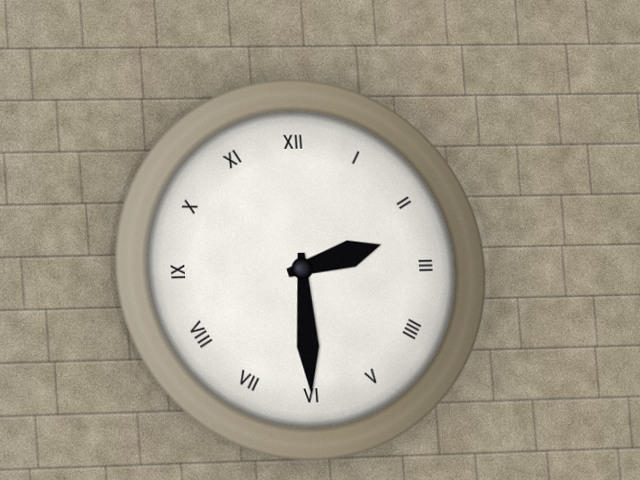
2:30
